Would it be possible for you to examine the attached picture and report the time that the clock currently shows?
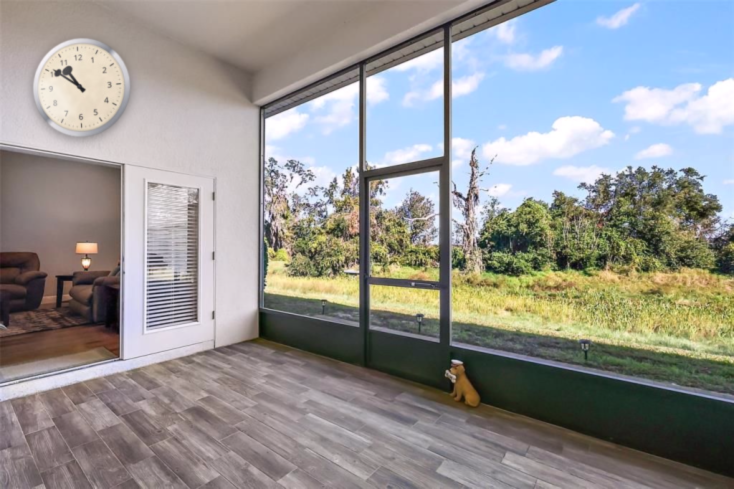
10:51
